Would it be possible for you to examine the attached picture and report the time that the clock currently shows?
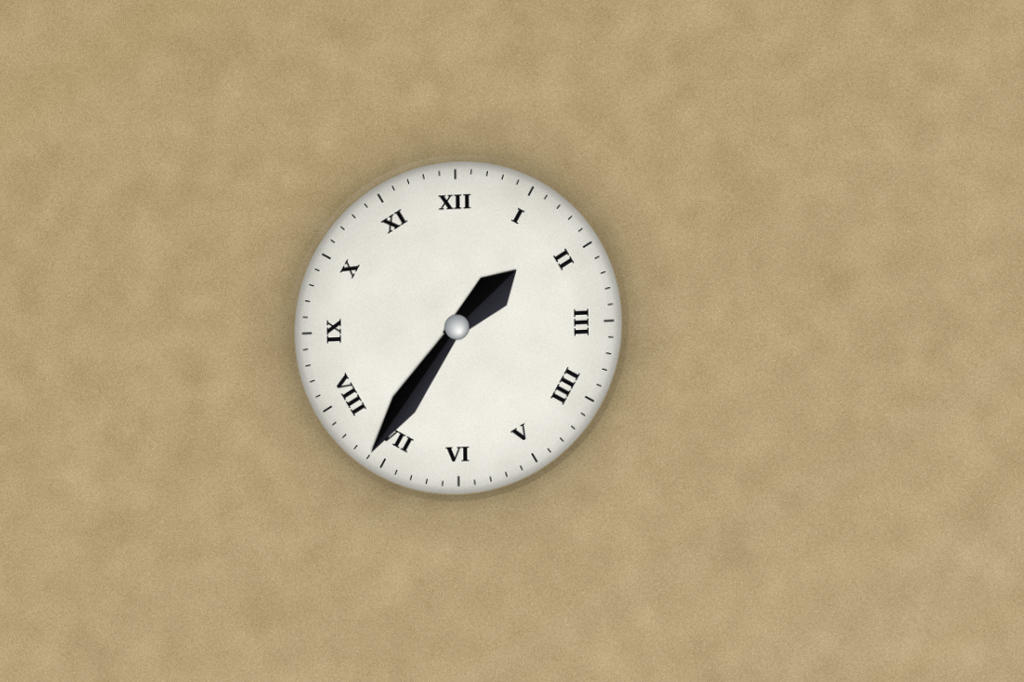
1:36
